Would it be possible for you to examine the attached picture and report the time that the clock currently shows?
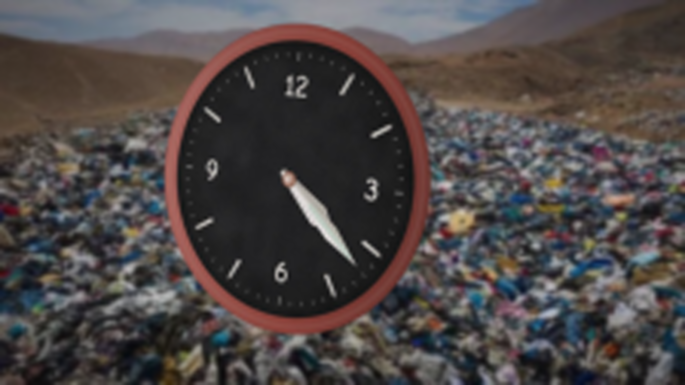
4:22
